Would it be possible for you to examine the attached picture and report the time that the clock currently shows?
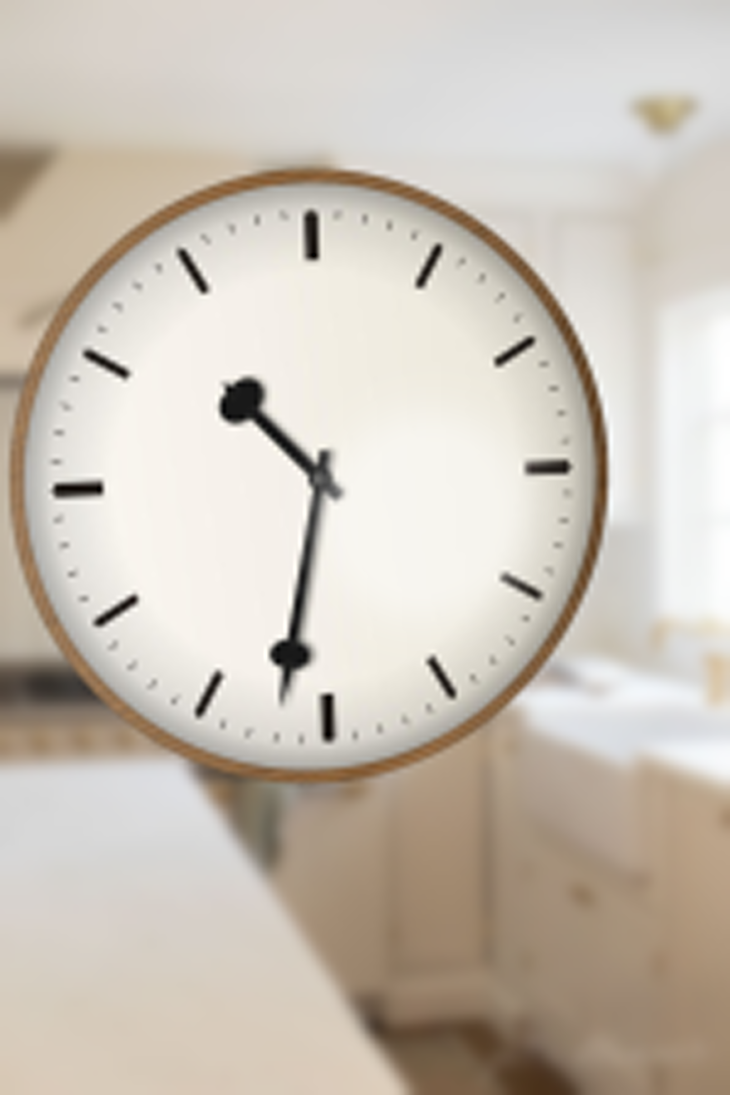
10:32
